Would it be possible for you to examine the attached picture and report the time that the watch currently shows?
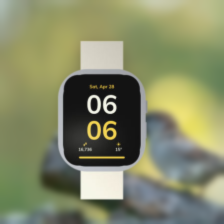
6:06
